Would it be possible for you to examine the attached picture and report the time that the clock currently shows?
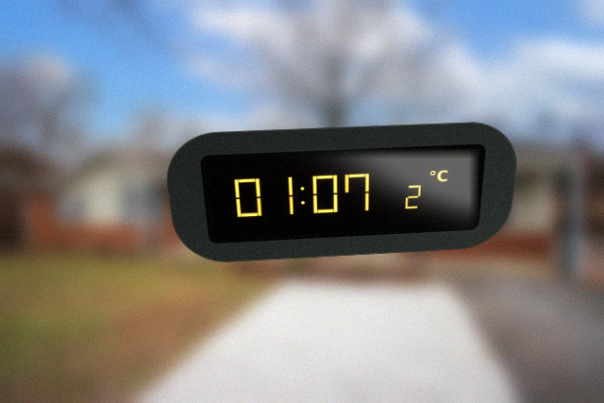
1:07
